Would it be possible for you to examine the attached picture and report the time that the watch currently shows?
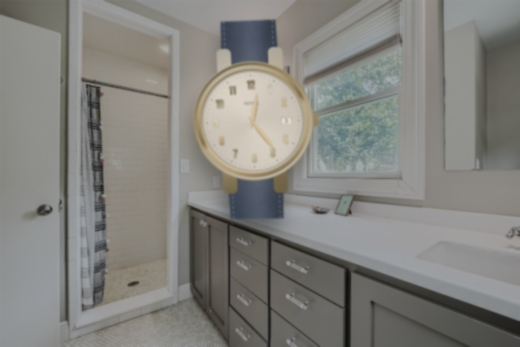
12:24
